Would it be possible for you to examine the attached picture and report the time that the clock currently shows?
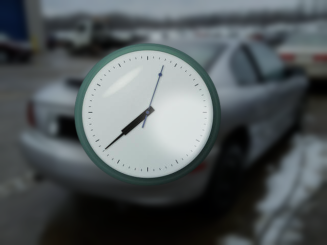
7:38:03
